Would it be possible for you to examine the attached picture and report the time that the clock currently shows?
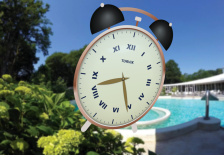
8:26
